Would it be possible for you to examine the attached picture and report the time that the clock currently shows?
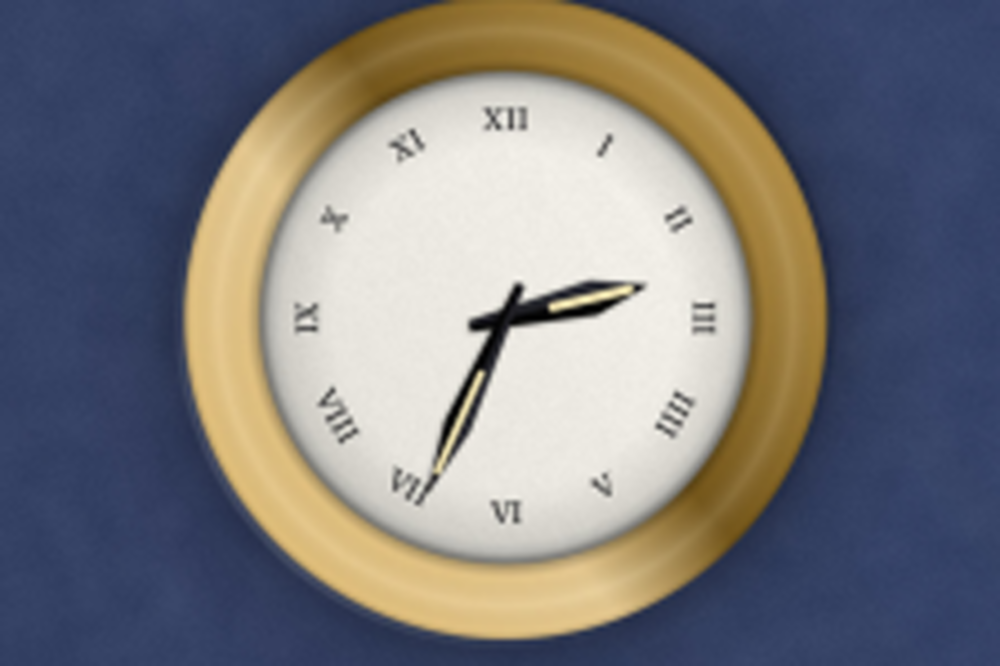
2:34
